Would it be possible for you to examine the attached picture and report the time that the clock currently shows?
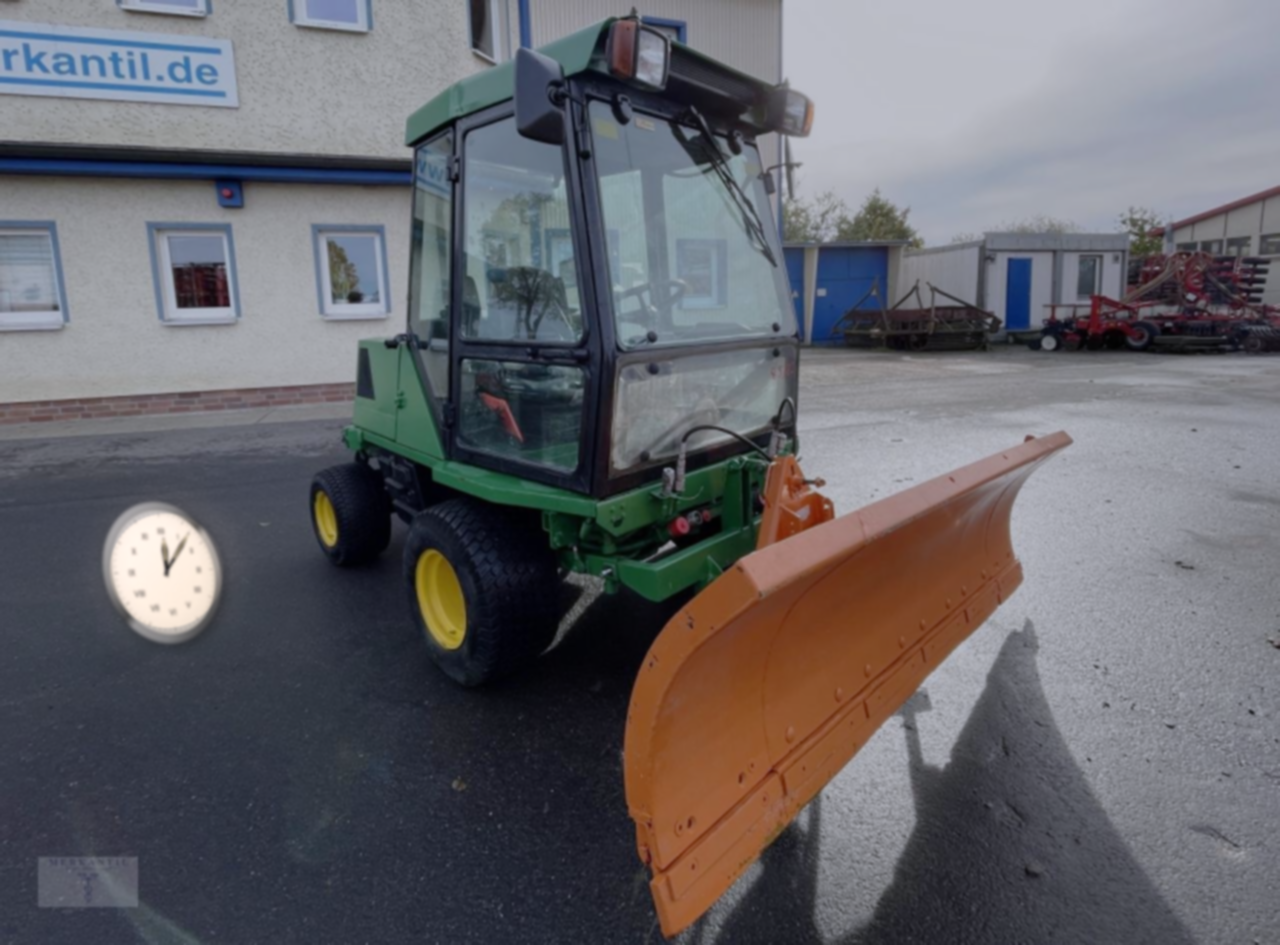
12:07
